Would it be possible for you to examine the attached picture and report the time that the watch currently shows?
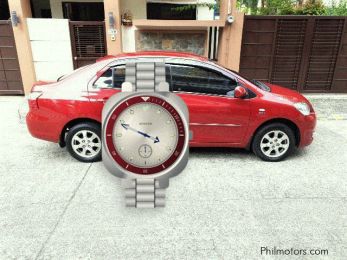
3:49
